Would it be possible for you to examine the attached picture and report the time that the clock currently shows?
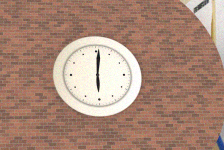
6:01
